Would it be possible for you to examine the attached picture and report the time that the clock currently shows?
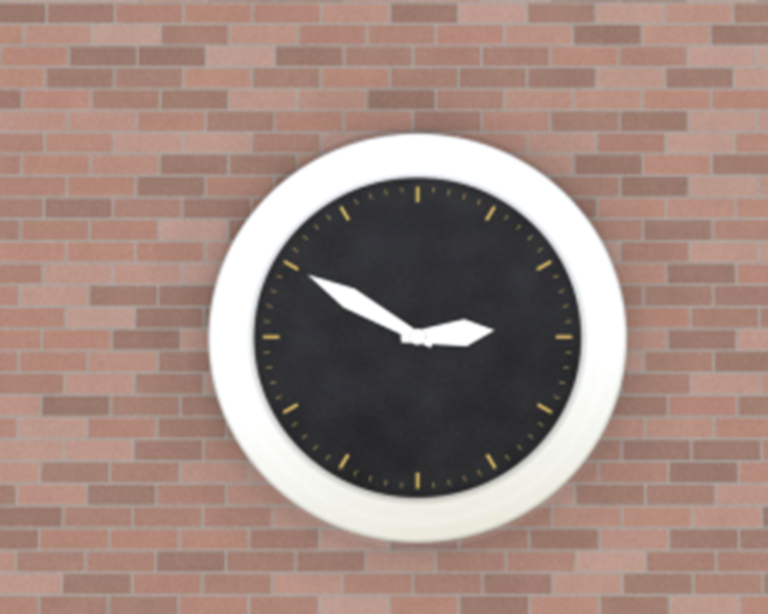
2:50
